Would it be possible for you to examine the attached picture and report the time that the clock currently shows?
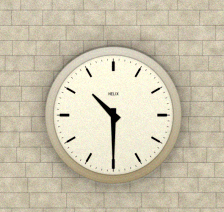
10:30
